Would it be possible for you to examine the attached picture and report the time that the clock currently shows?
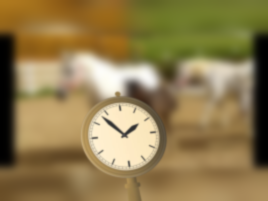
1:53
